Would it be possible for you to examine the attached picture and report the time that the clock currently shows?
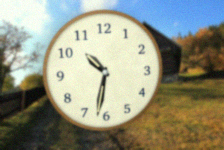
10:32
